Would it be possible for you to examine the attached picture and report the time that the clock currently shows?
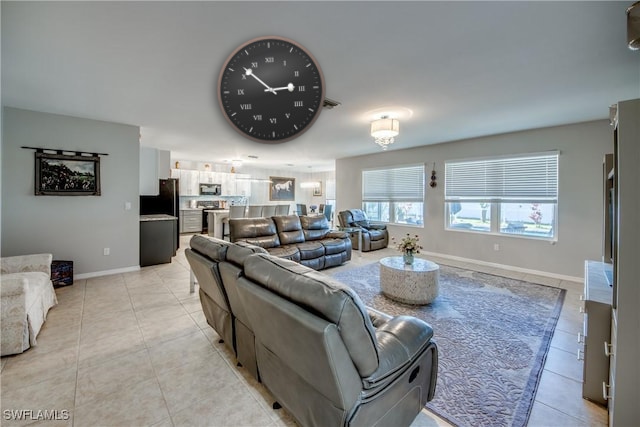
2:52
